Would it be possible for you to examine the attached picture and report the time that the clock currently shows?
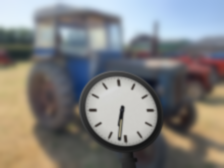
6:32
